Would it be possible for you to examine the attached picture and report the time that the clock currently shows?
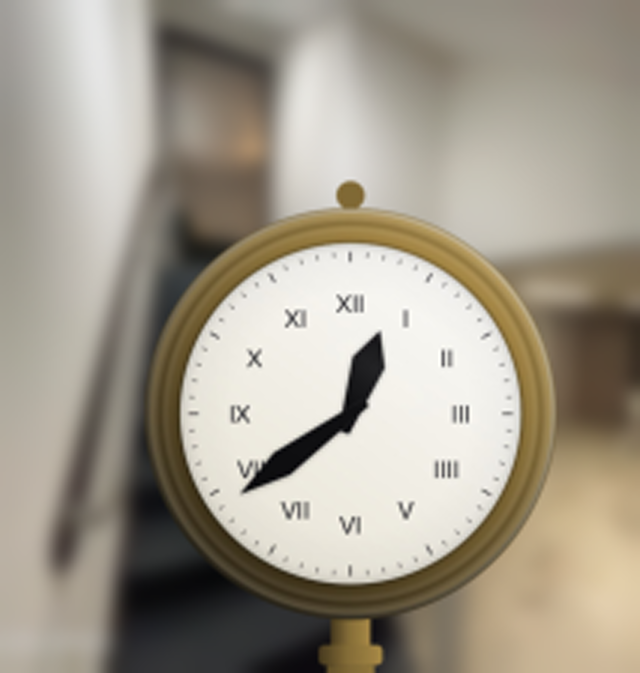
12:39
